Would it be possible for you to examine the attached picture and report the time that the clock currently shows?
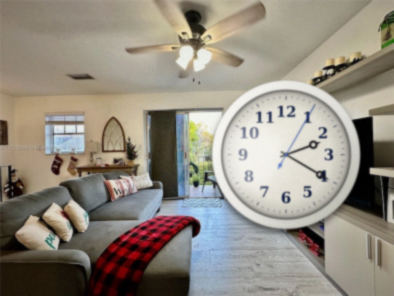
2:20:05
